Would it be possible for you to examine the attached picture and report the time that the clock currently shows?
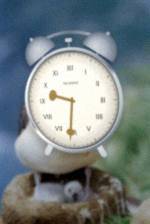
9:31
